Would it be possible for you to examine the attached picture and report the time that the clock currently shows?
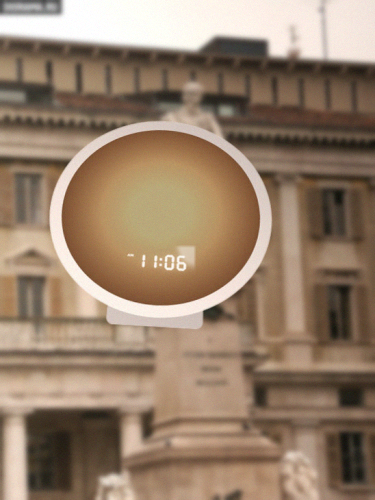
11:06
